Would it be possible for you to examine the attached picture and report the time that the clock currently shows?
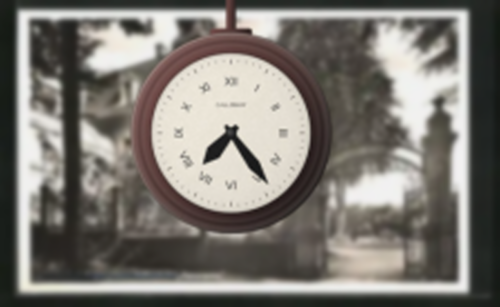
7:24
